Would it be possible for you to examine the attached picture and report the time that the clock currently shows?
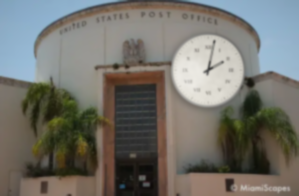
2:02
